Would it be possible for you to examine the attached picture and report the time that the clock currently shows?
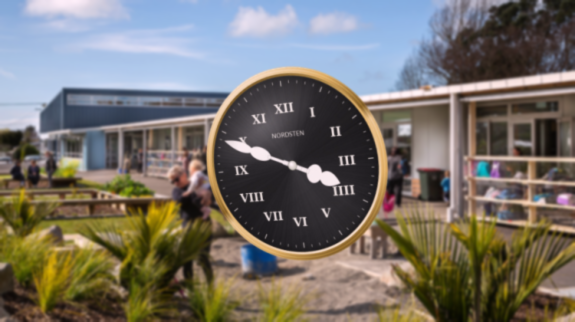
3:49
